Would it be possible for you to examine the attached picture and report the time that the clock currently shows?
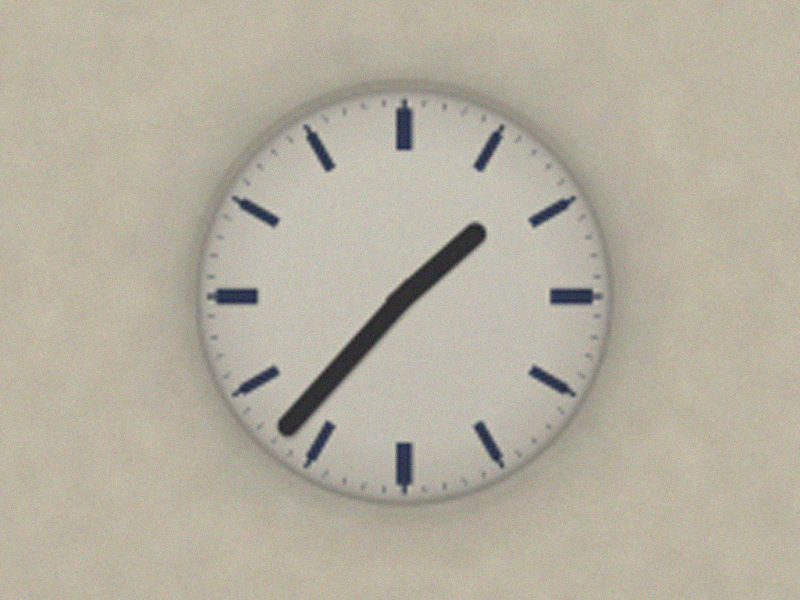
1:37
